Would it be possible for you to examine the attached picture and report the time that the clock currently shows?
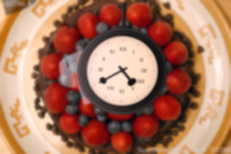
4:40
